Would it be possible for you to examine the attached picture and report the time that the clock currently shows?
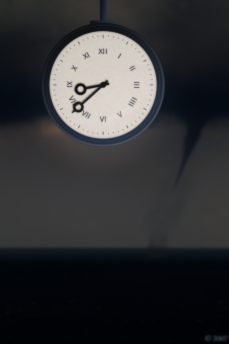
8:38
